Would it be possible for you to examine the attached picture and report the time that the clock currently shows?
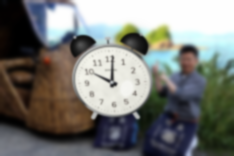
10:01
